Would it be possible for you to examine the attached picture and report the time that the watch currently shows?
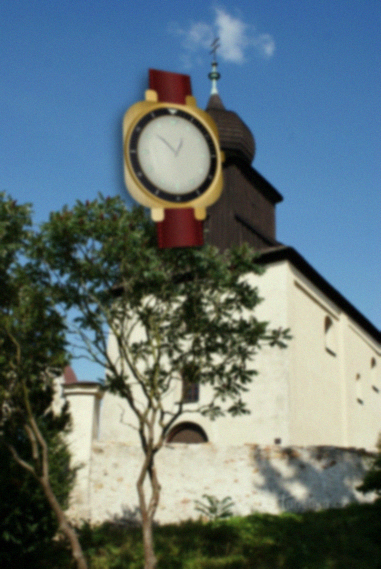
12:52
